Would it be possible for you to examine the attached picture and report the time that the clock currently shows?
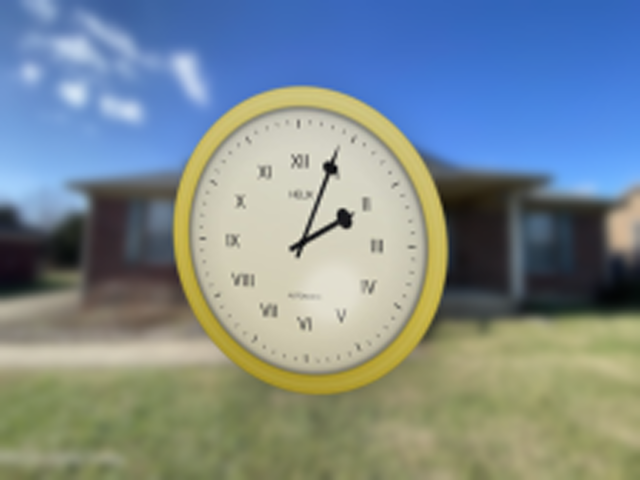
2:04
